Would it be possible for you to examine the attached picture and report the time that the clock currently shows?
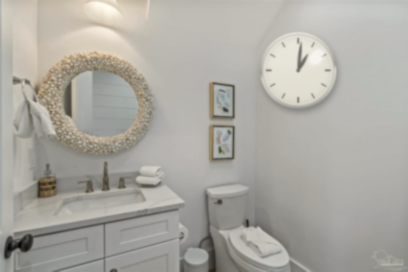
1:01
